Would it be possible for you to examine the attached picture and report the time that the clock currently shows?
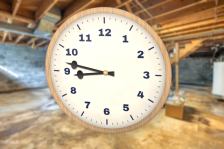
8:47
